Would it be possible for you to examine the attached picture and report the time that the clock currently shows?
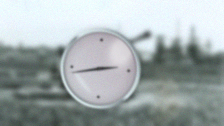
2:43
